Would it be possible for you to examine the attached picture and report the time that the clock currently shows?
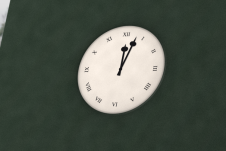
12:03
